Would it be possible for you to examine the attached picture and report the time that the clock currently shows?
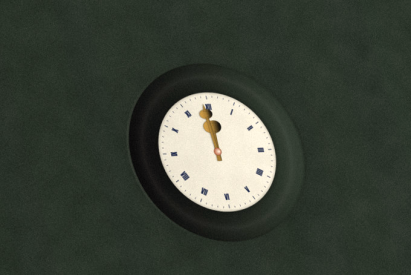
11:59
